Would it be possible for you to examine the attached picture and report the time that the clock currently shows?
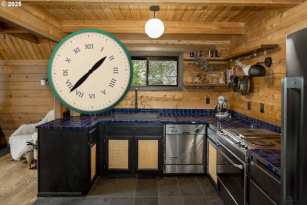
1:38
